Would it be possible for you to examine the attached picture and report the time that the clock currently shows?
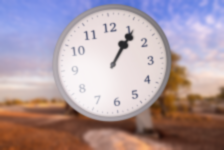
1:06
